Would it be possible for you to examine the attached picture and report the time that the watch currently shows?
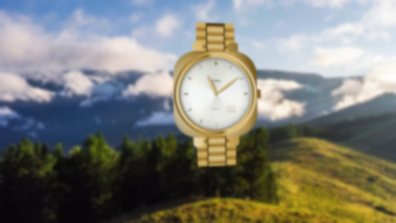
11:09
